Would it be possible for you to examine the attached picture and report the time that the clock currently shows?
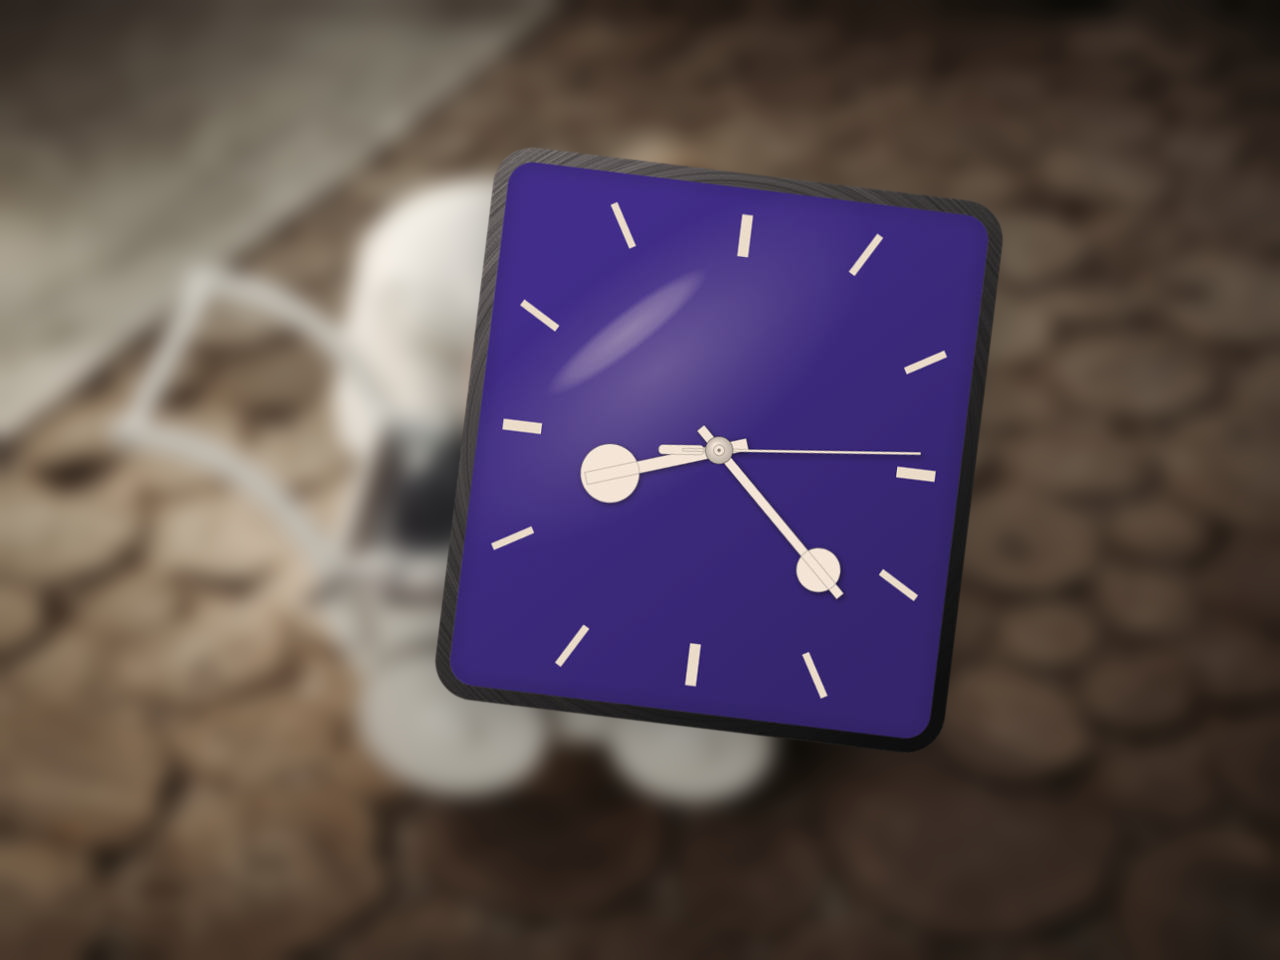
8:22:14
